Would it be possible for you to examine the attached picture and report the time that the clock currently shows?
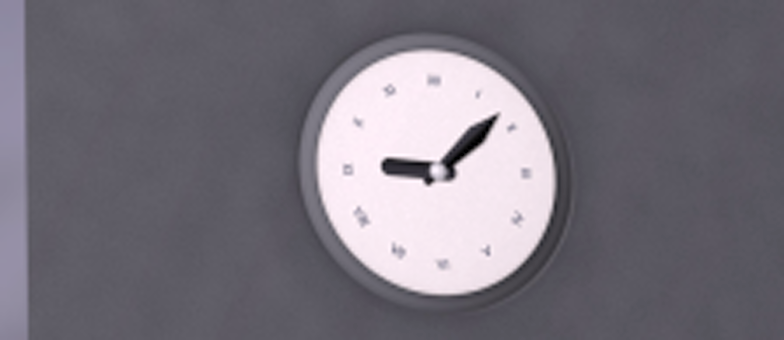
9:08
